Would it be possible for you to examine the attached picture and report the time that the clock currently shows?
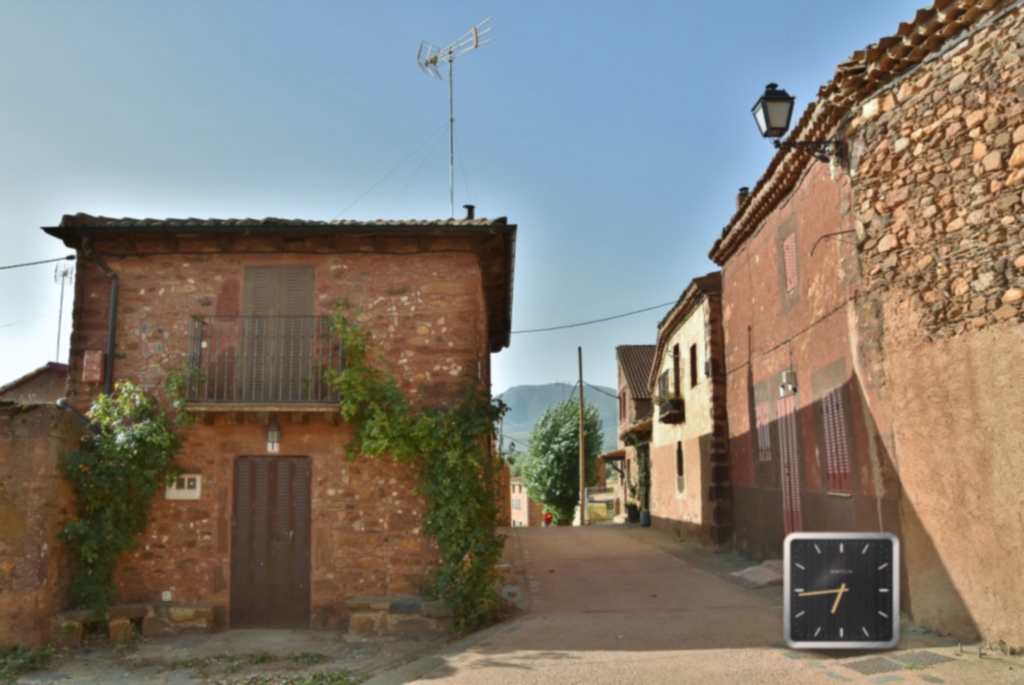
6:44
